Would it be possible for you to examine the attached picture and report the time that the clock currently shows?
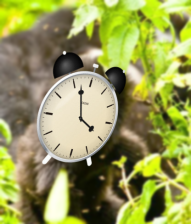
3:57
